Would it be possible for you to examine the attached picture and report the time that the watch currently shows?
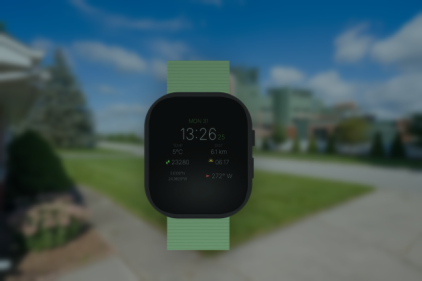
13:26
